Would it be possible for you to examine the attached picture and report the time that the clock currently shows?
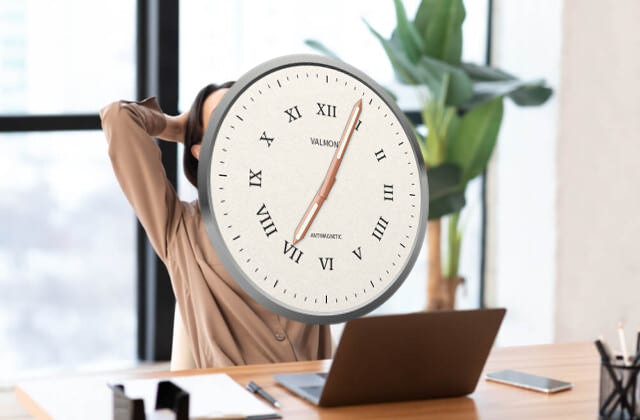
7:04
